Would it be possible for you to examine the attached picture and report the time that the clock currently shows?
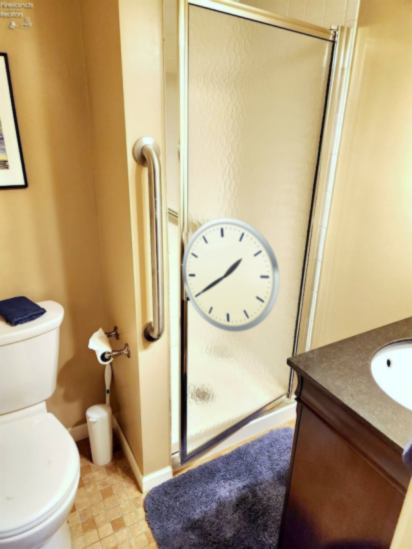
1:40
